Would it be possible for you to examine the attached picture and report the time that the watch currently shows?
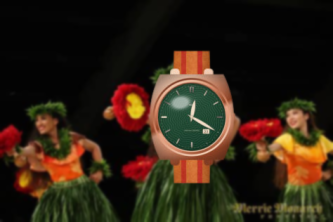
12:20
